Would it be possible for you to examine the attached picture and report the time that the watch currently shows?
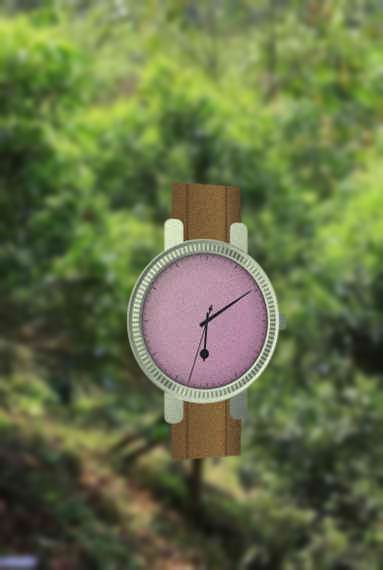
6:09:33
